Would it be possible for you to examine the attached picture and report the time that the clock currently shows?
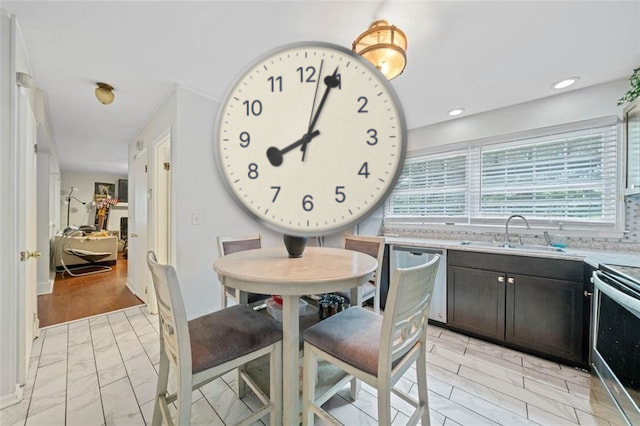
8:04:02
